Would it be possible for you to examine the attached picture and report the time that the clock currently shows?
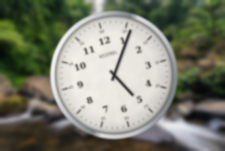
5:06
